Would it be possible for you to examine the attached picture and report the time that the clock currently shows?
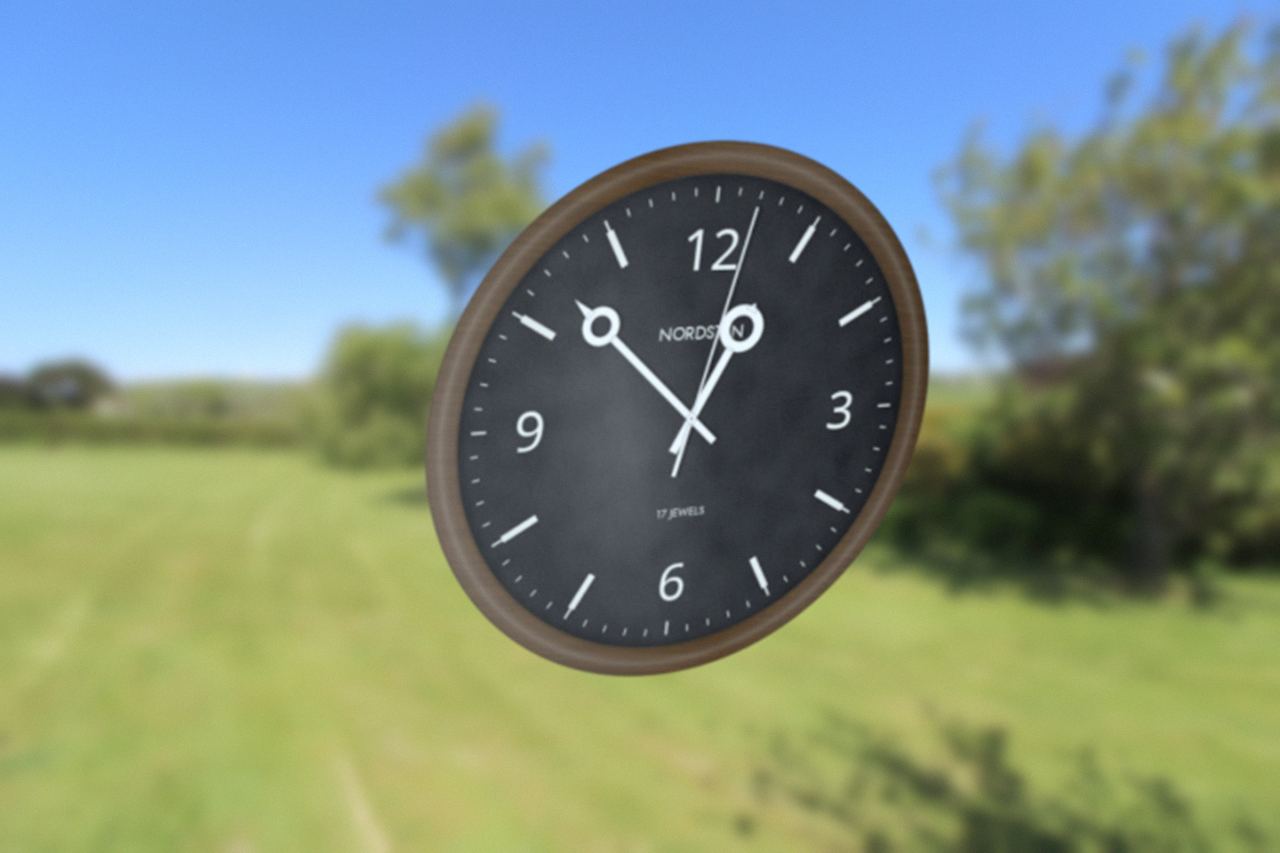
12:52:02
